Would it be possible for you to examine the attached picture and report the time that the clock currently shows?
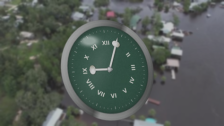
9:04
